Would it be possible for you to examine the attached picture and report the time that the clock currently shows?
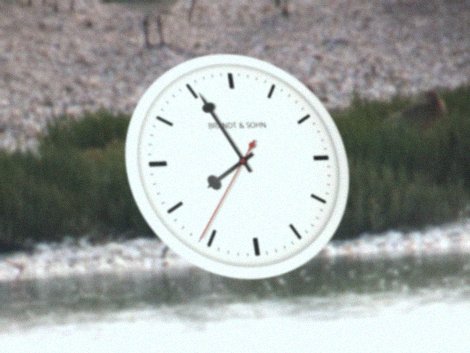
7:55:36
